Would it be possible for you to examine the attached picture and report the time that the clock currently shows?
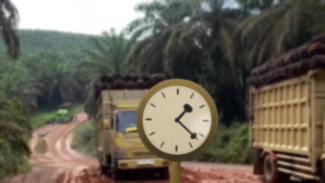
1:22
